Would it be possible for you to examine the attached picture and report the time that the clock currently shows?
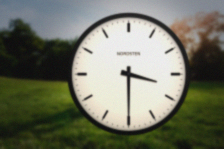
3:30
